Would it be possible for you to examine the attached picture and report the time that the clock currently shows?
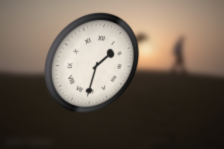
1:31
